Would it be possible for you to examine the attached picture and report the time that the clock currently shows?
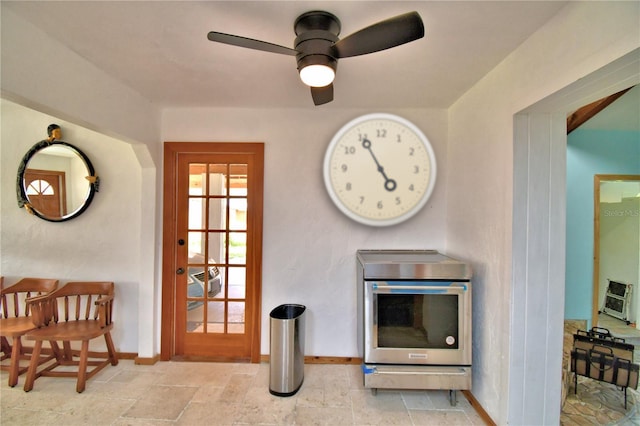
4:55
